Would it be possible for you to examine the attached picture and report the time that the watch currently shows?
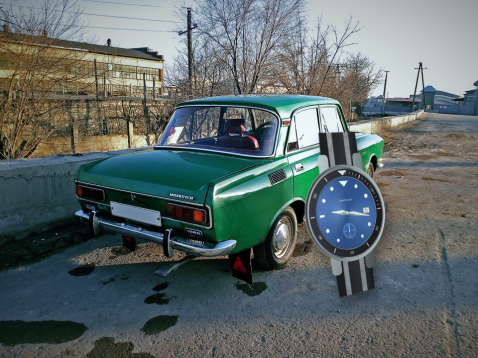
9:17
